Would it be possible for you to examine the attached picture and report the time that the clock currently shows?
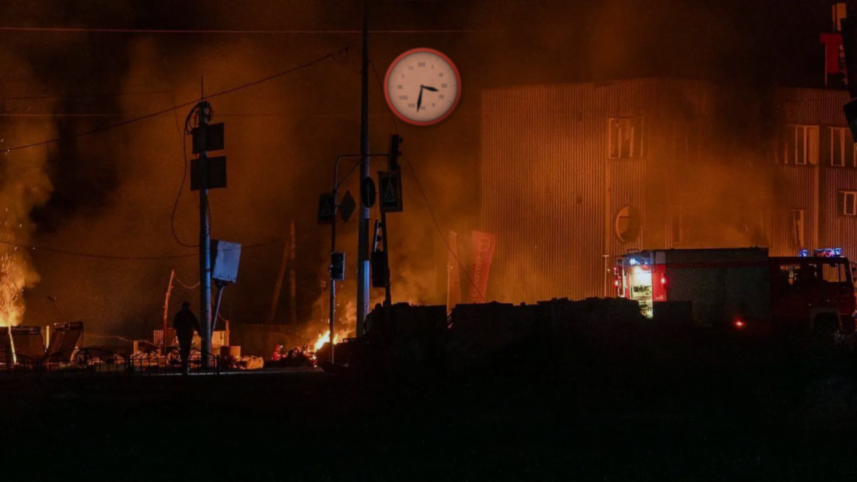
3:32
